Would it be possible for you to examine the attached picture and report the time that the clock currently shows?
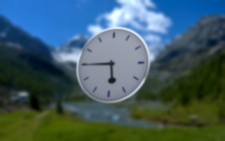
5:45
